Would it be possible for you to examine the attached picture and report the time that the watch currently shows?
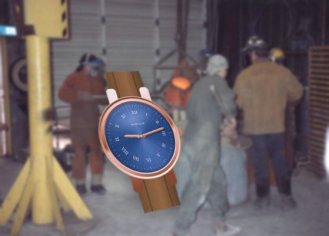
9:13
